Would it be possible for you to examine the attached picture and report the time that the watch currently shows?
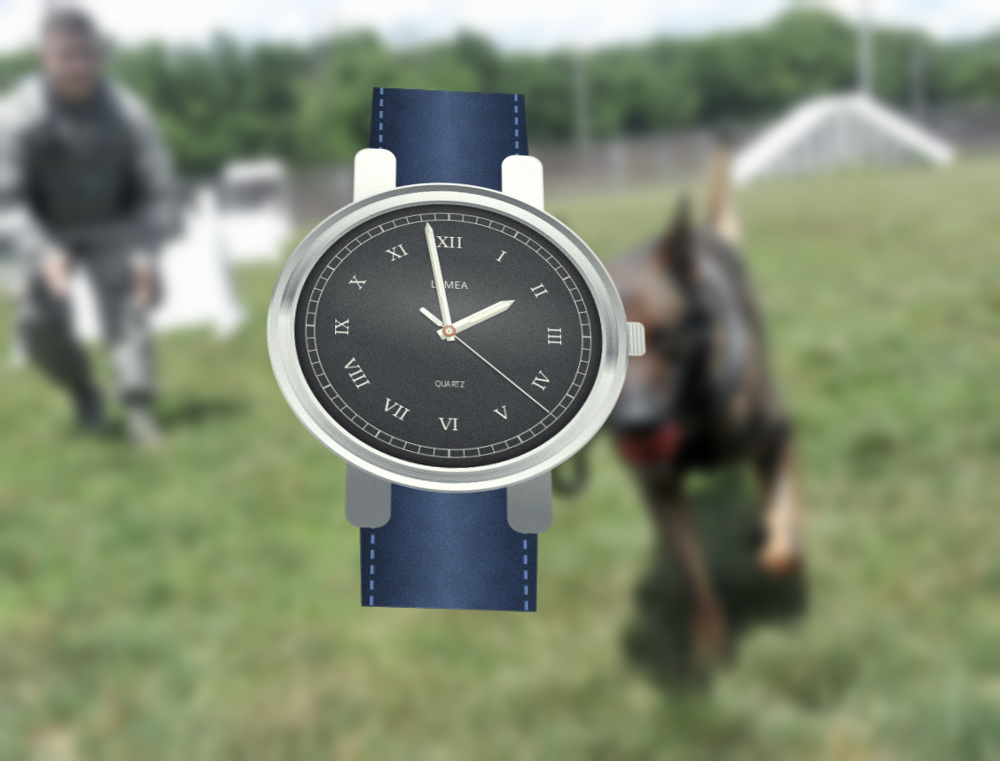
1:58:22
